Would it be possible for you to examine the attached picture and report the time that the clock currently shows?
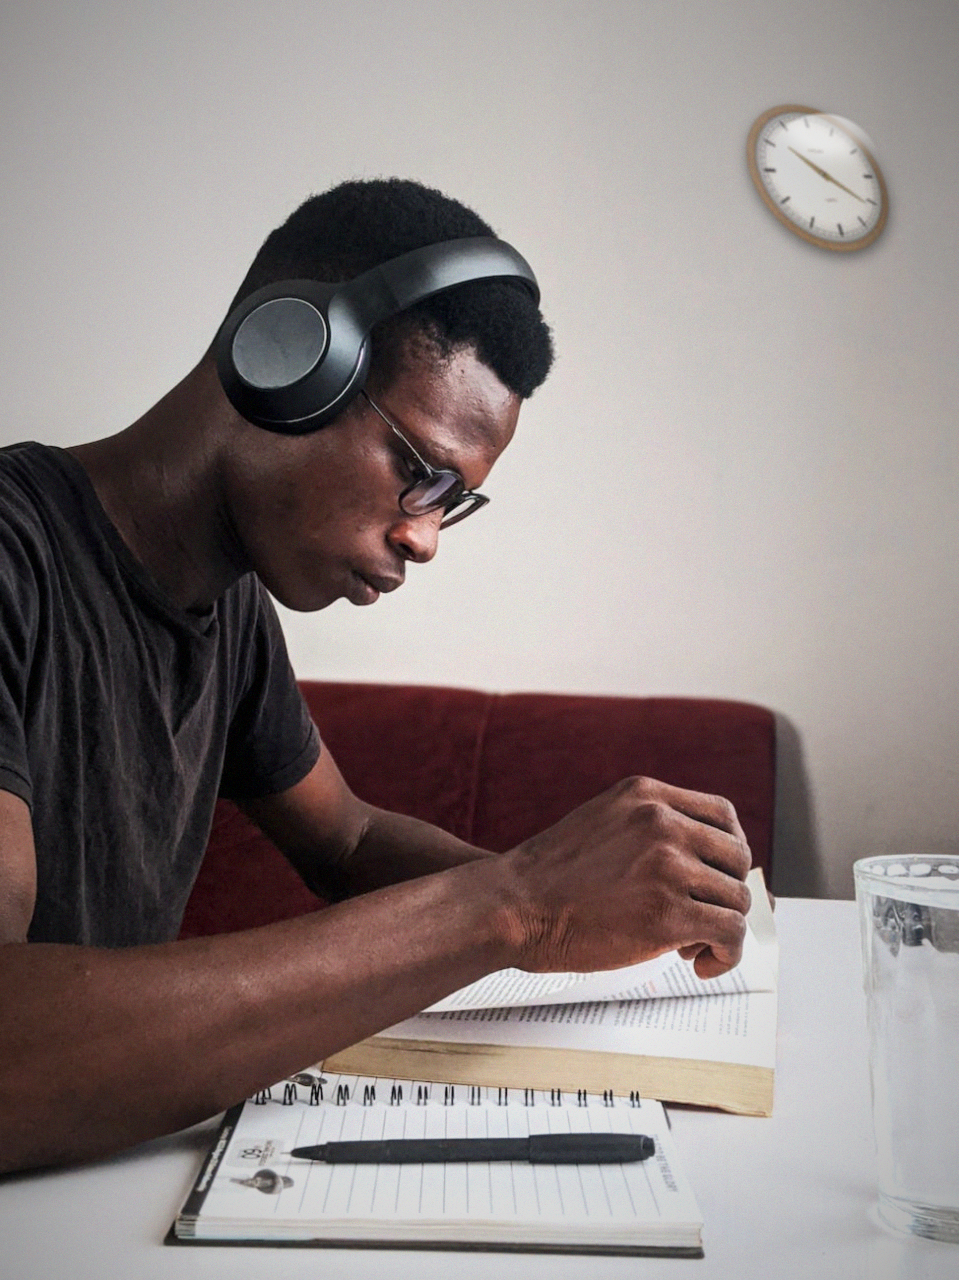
10:21
